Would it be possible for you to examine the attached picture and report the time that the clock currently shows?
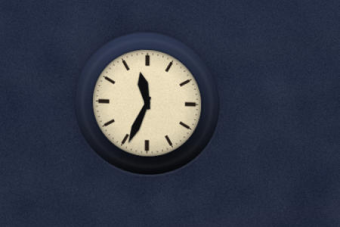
11:34
